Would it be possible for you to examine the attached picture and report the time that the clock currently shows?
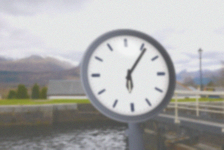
6:06
